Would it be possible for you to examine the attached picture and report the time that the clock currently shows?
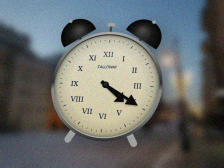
4:20
